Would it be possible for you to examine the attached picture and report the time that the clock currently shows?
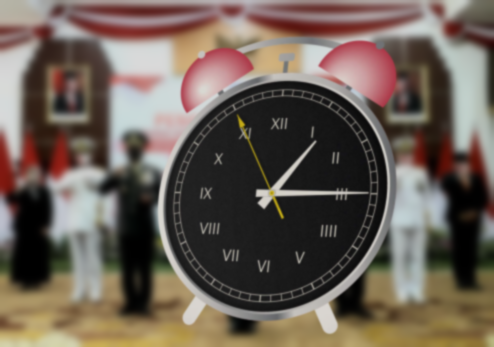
1:14:55
